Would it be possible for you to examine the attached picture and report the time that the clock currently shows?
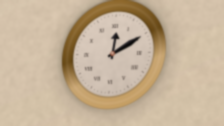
12:10
